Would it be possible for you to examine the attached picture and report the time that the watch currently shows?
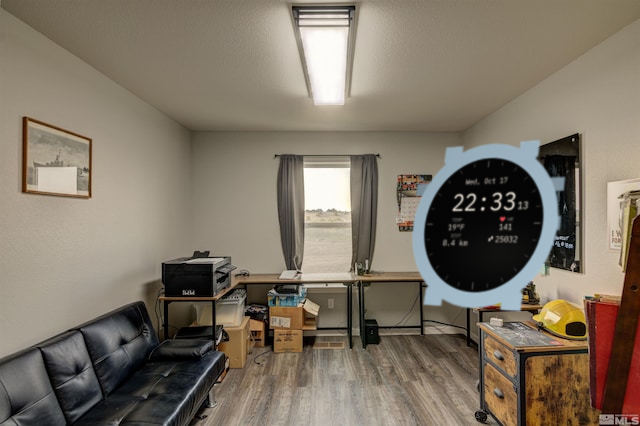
22:33
